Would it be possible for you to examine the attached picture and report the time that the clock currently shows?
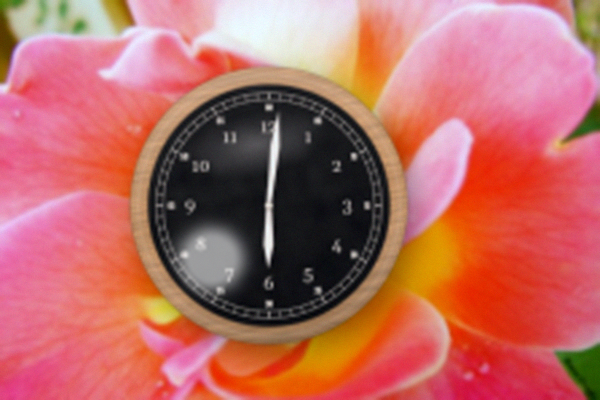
6:01
